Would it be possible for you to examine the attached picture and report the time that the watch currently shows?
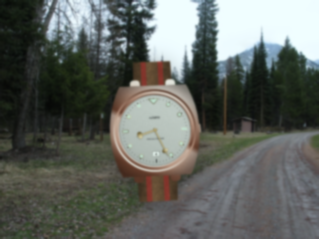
8:26
